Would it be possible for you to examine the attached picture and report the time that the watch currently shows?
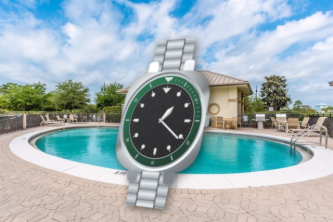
1:21
